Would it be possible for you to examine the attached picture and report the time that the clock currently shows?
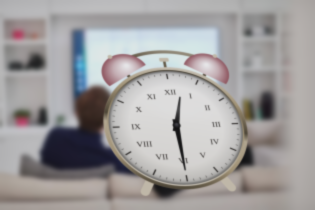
12:30
